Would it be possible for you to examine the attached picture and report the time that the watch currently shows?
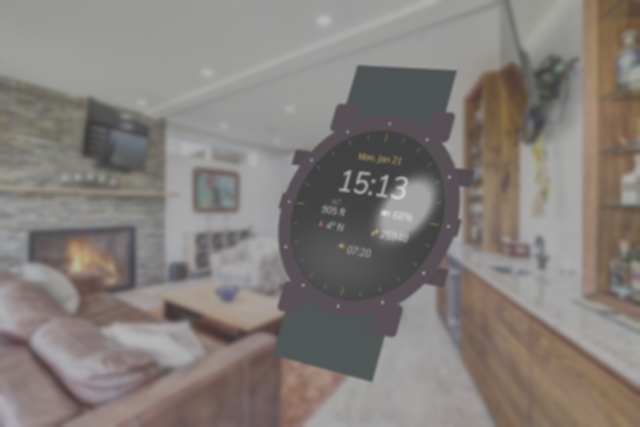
15:13
